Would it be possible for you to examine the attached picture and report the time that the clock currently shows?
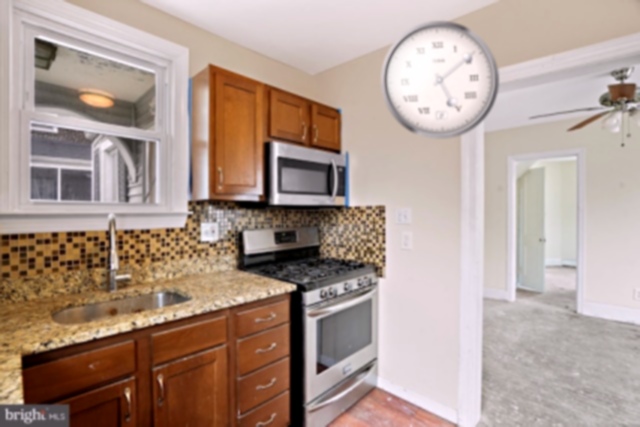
5:09
